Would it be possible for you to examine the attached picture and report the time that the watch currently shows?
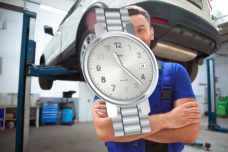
11:23
